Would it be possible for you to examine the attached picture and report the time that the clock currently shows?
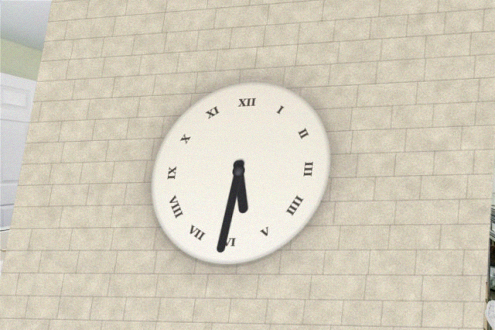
5:31
